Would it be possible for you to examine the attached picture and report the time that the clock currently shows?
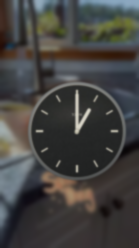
1:00
